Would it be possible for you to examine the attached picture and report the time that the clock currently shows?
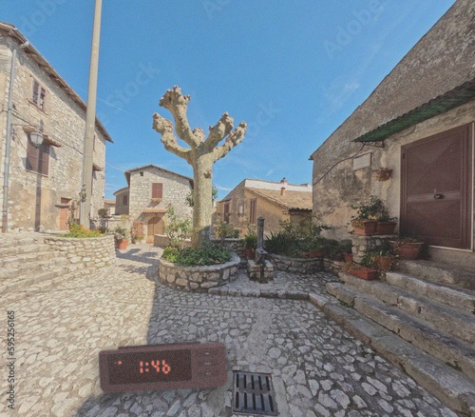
1:46
